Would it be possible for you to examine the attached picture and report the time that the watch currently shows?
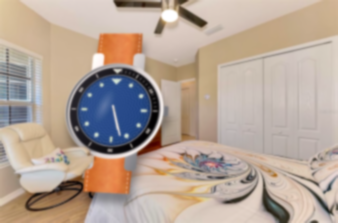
5:27
